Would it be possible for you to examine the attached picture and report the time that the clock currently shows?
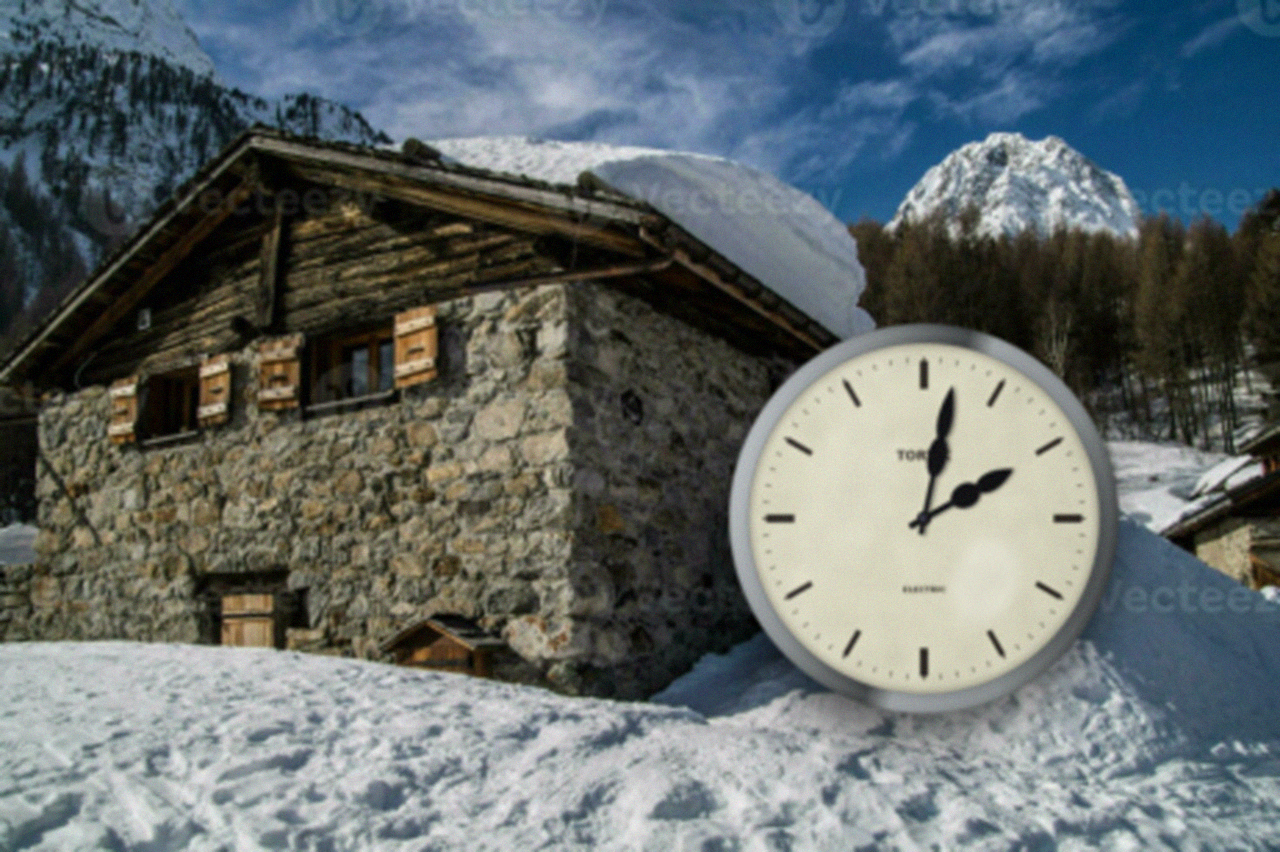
2:02
